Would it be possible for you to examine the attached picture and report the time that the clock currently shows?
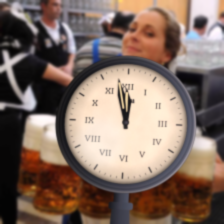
11:58
